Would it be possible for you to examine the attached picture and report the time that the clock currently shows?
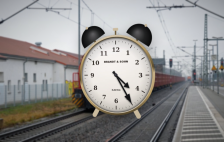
4:25
